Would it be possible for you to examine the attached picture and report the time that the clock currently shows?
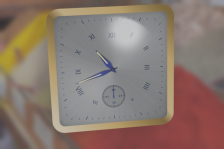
10:42
